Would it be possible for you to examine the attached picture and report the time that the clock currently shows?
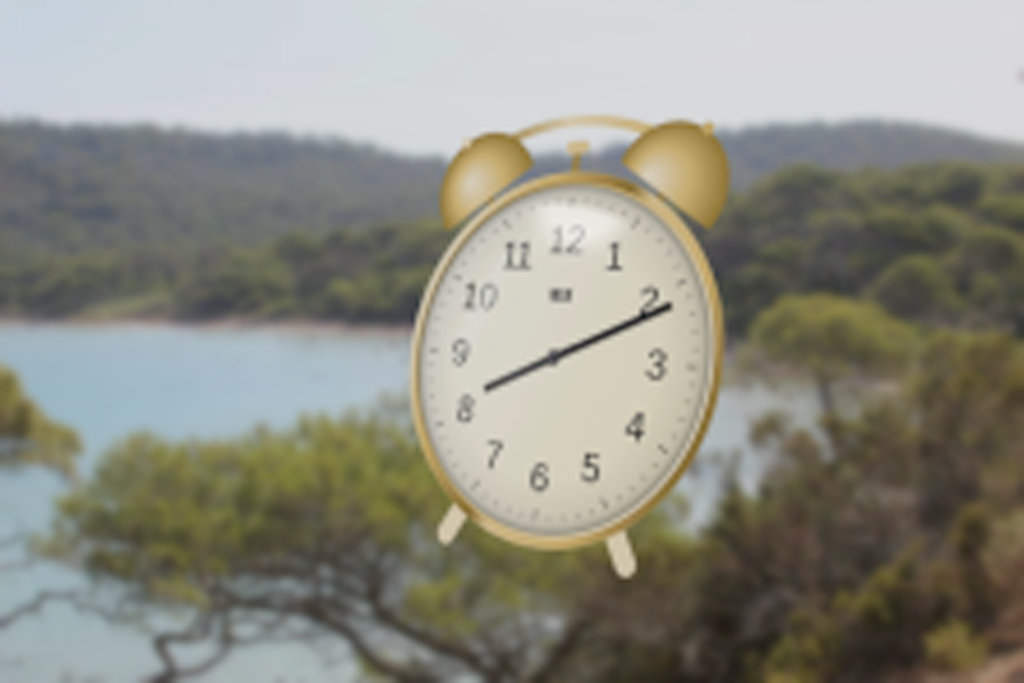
8:11
